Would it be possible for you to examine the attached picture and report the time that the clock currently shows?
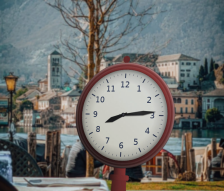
8:14
